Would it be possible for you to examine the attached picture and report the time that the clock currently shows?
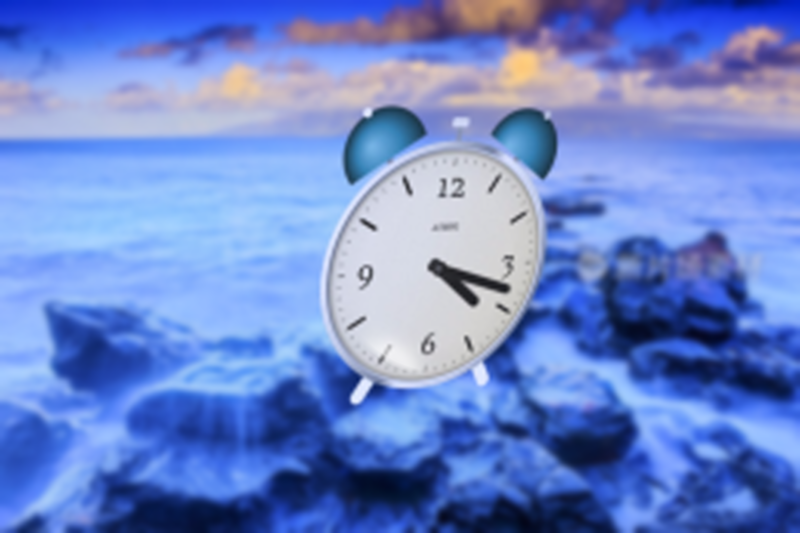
4:18
